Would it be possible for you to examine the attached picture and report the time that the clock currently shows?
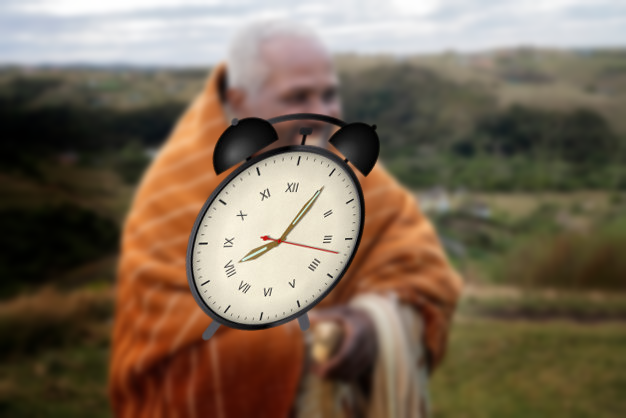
8:05:17
